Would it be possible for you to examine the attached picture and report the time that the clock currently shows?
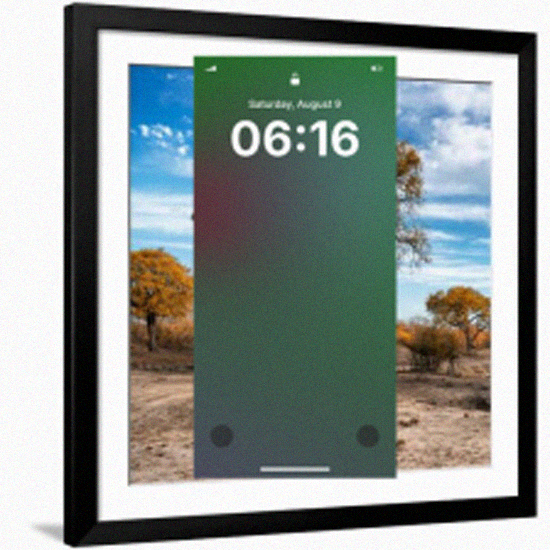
6:16
